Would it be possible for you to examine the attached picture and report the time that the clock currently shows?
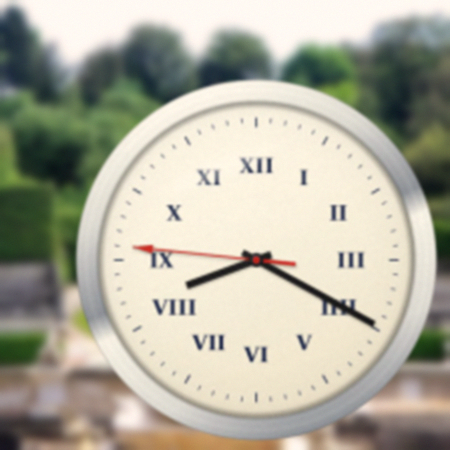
8:19:46
